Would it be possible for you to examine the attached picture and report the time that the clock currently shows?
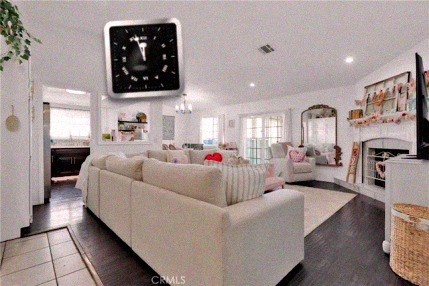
11:57
